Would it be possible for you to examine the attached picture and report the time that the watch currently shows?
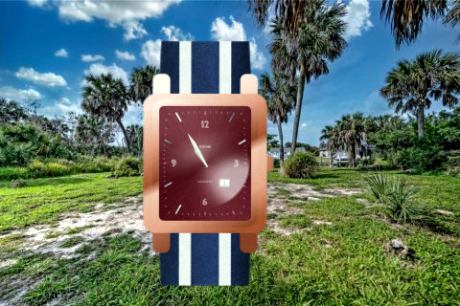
10:55
